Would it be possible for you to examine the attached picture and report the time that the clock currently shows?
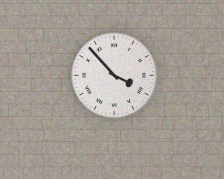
3:53
